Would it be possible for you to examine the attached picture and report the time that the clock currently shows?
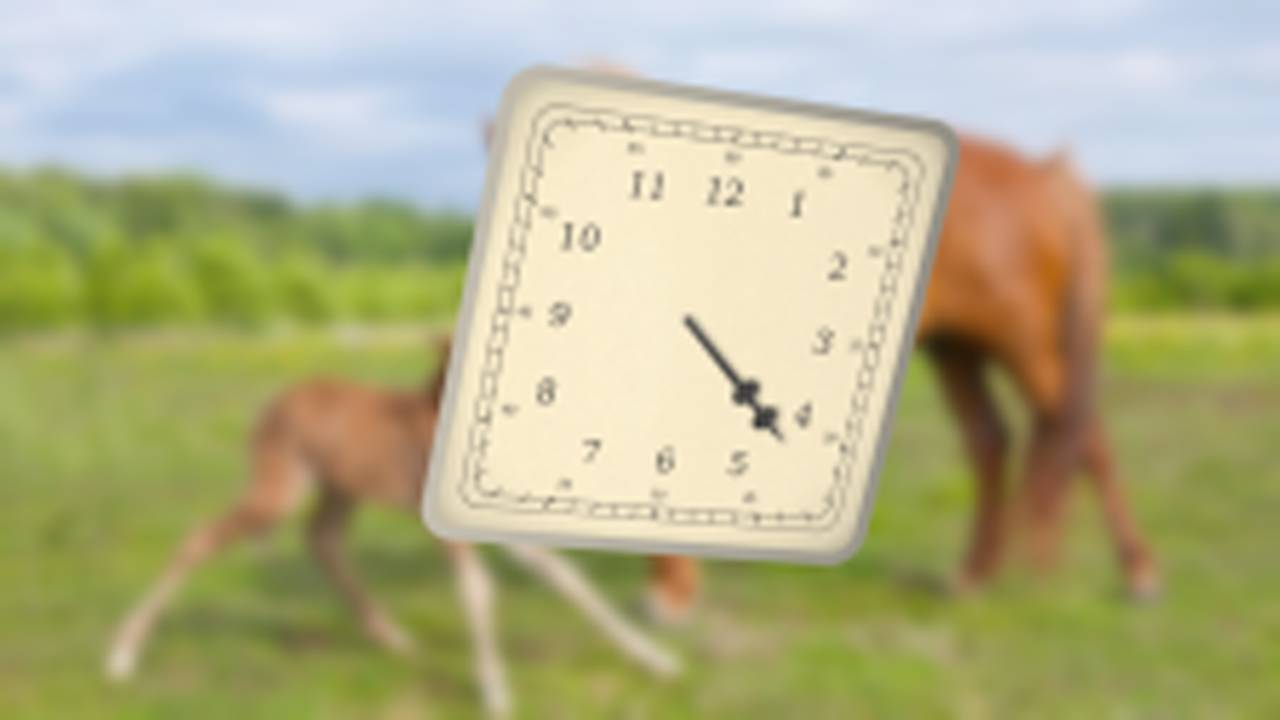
4:22
